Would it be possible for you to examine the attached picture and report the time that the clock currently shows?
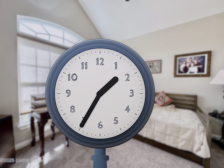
1:35
